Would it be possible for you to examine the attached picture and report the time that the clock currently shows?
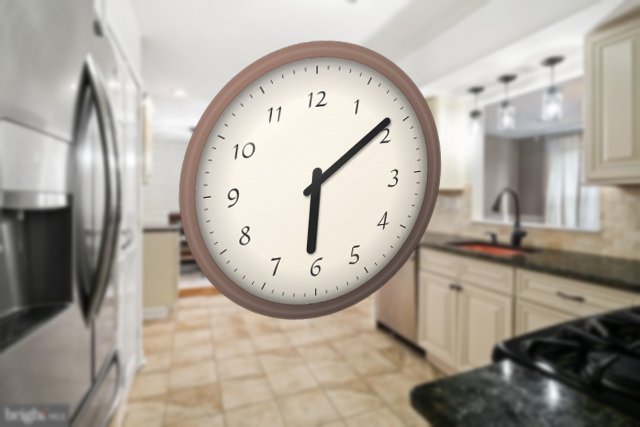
6:09
